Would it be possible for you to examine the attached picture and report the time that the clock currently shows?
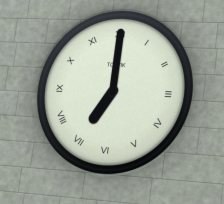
7:00
